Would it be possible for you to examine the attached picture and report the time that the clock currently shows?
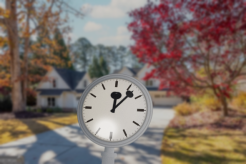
12:07
